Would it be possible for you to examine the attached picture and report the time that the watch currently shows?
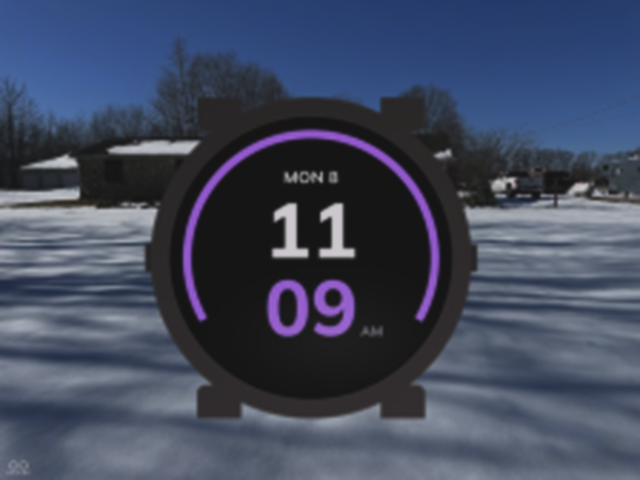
11:09
